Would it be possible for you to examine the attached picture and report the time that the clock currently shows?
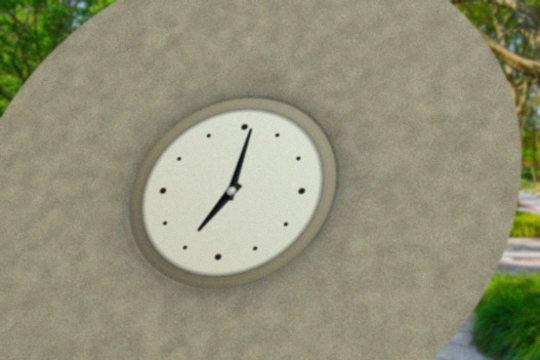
7:01
